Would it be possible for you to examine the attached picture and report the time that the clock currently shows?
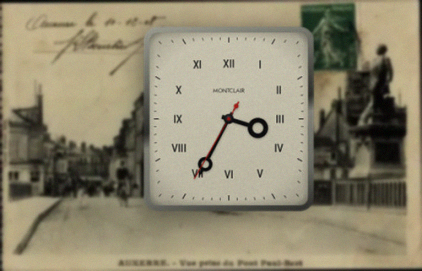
3:34:35
